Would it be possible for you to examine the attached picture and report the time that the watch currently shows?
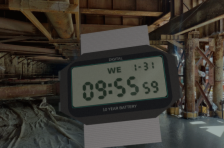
9:55:59
